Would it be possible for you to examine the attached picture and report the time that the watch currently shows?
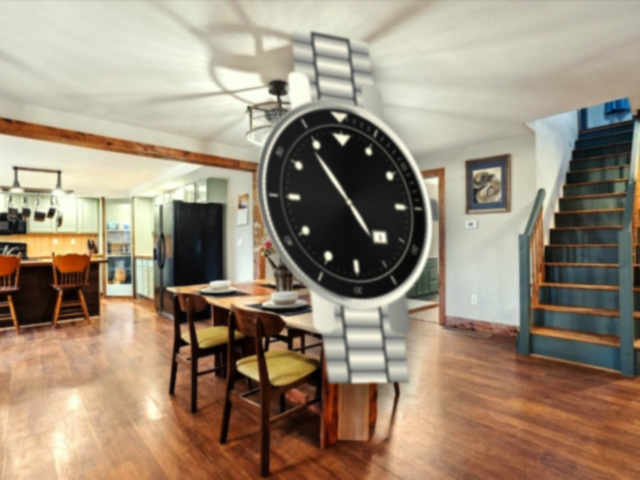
4:54
